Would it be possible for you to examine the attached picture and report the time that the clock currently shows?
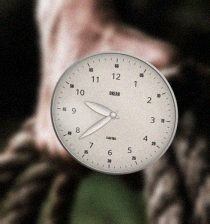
9:38
